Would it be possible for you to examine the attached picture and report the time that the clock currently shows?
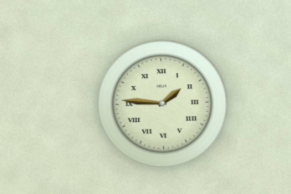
1:46
